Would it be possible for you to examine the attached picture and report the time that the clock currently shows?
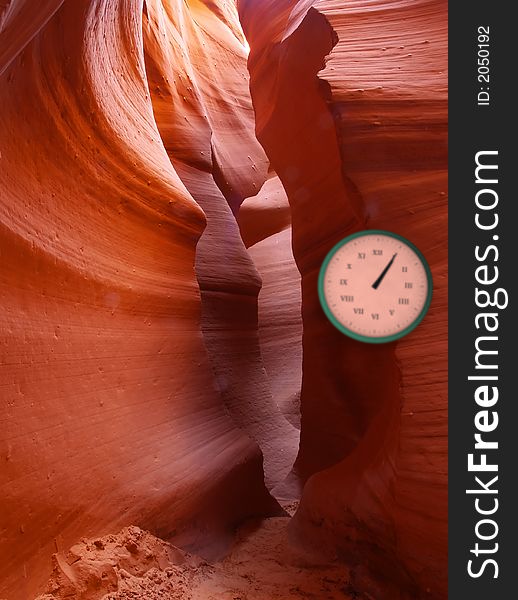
1:05
